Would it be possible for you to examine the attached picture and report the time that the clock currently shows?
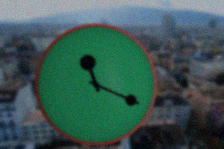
11:19
